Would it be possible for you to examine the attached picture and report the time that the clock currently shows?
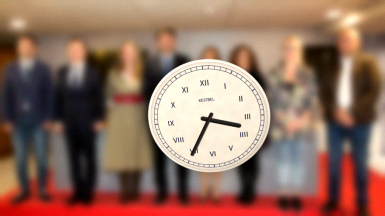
3:35
